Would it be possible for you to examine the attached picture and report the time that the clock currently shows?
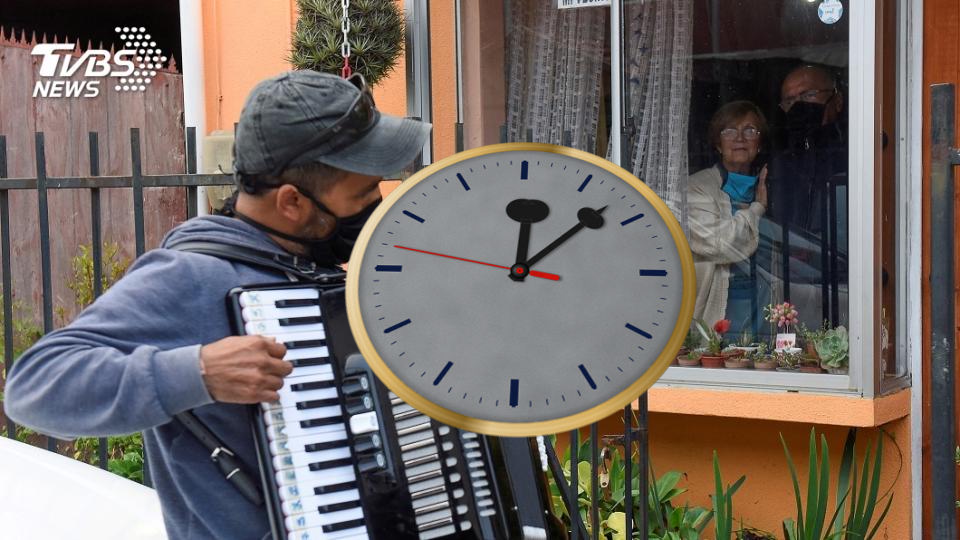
12:07:47
